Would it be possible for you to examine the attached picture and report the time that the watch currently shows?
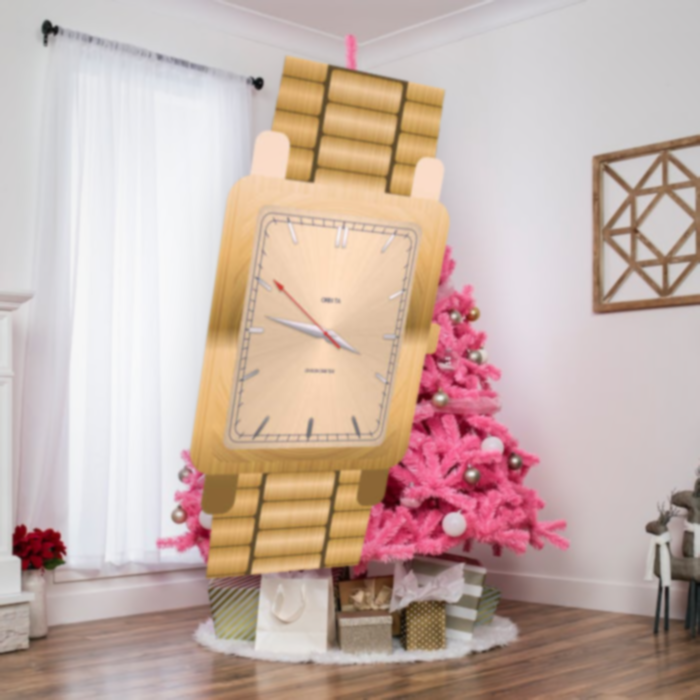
3:46:51
